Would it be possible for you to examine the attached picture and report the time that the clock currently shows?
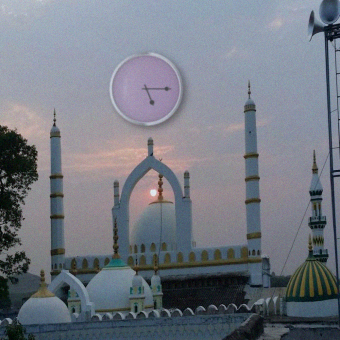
5:15
